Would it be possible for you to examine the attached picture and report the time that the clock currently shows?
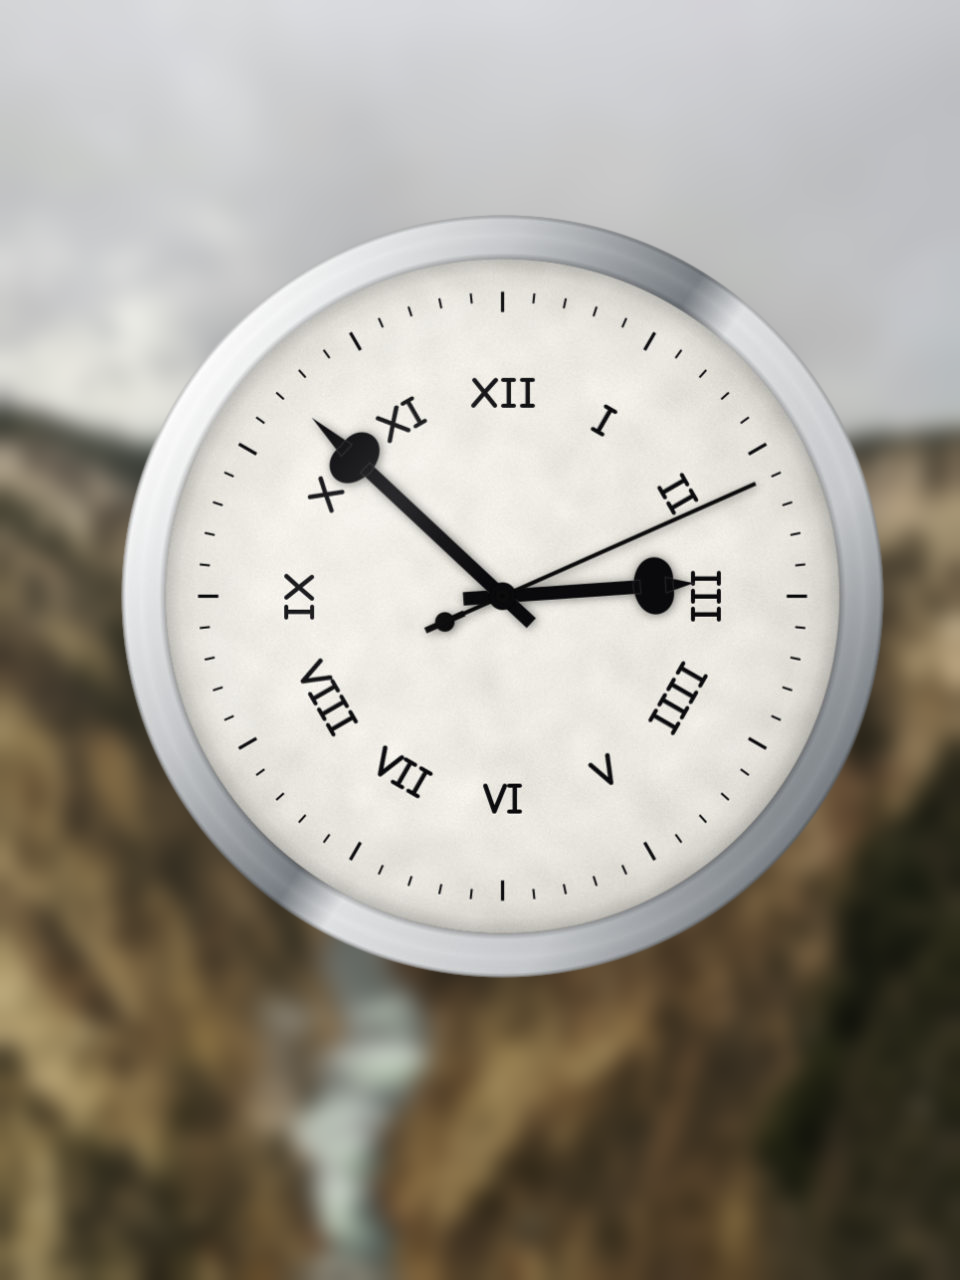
2:52:11
